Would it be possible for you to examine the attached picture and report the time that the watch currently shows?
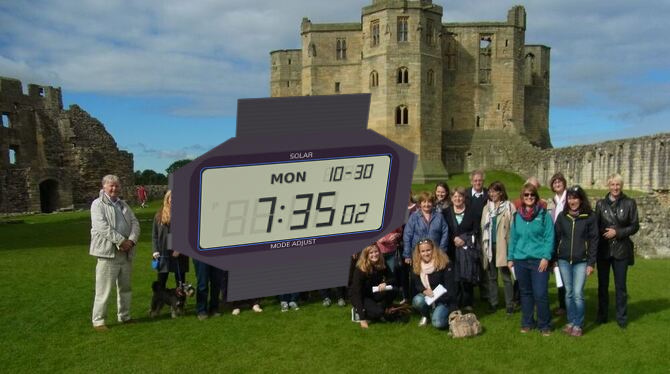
7:35:02
